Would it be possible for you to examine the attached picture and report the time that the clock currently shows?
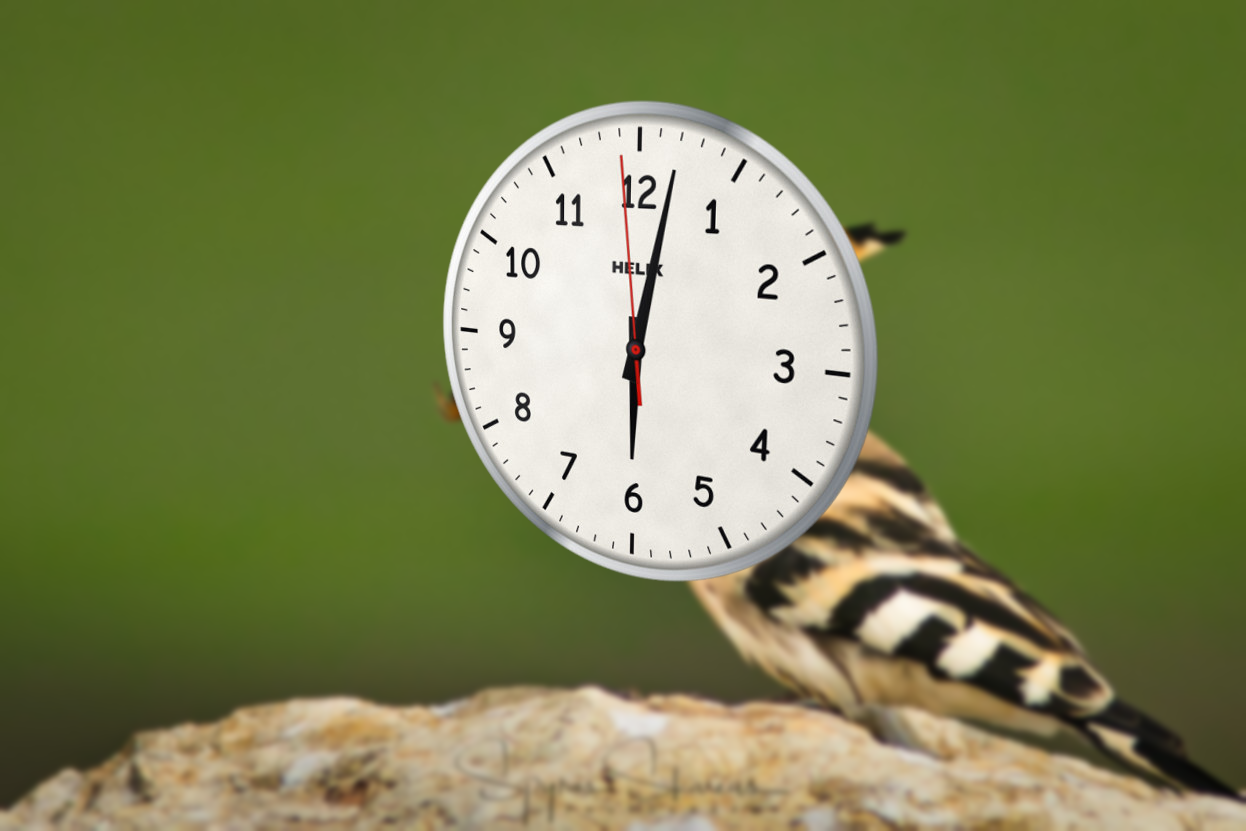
6:01:59
